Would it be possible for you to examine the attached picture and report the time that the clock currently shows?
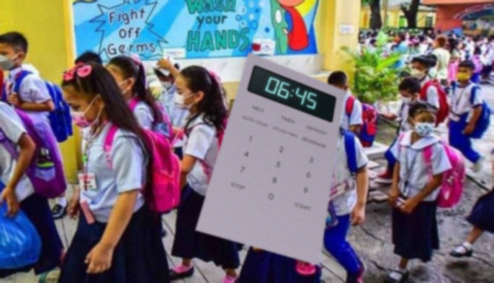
6:45
